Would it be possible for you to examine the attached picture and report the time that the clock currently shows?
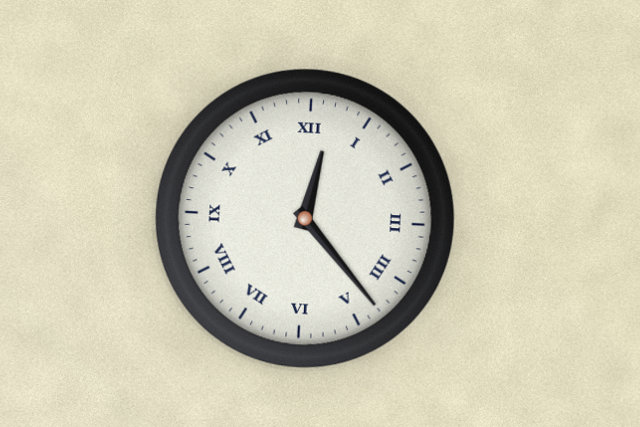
12:23
